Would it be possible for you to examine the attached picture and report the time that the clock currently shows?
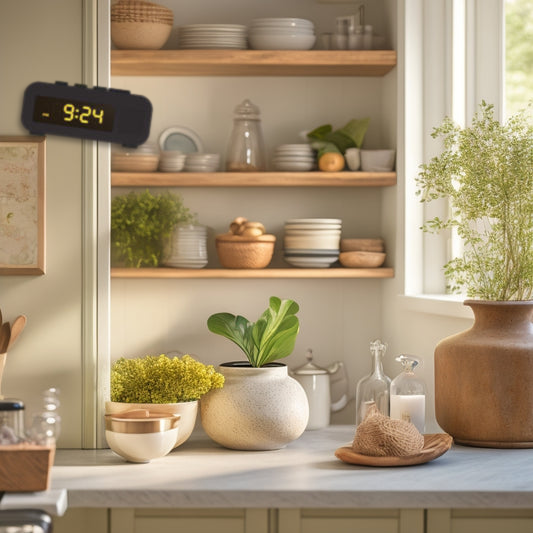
9:24
